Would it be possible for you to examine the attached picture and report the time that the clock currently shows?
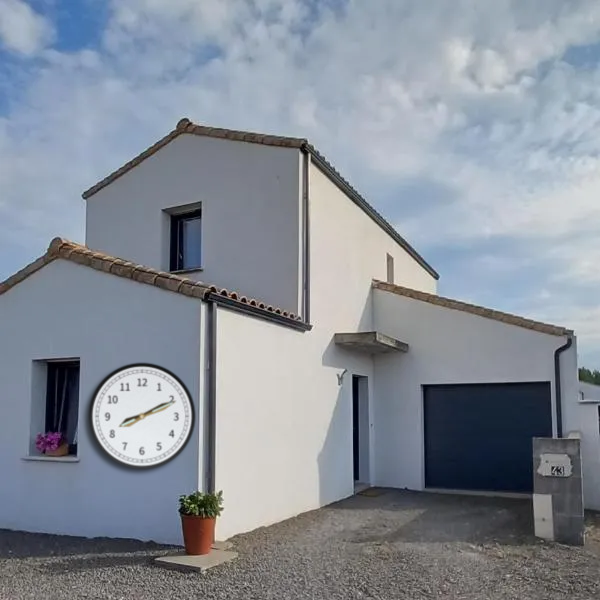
8:11
